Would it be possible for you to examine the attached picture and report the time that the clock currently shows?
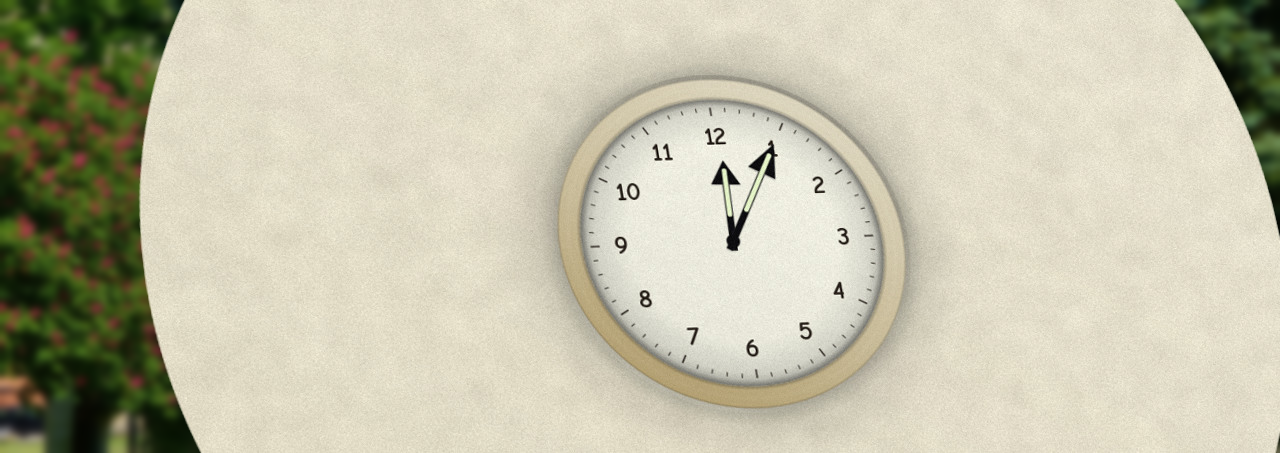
12:05
